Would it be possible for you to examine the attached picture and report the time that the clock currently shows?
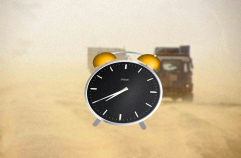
7:40
